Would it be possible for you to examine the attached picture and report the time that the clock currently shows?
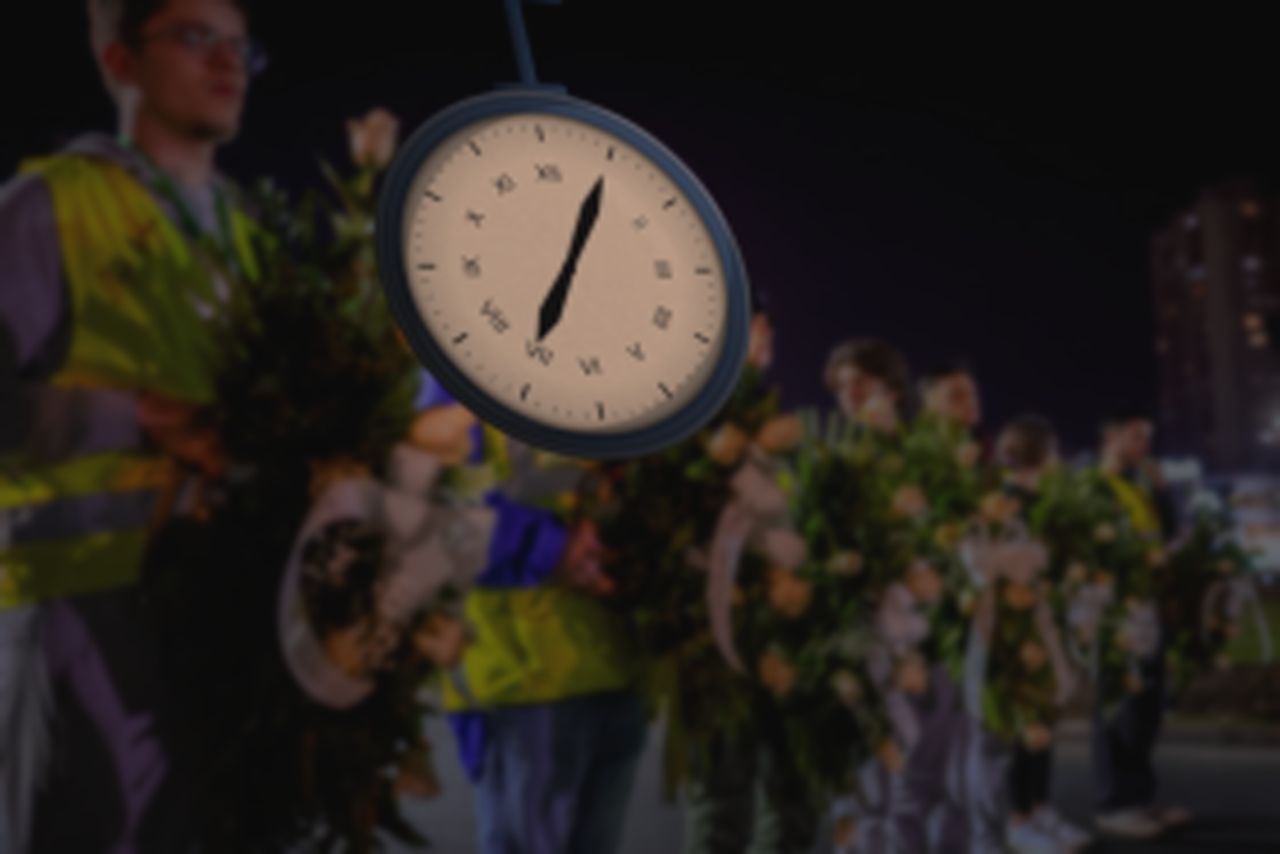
7:05
